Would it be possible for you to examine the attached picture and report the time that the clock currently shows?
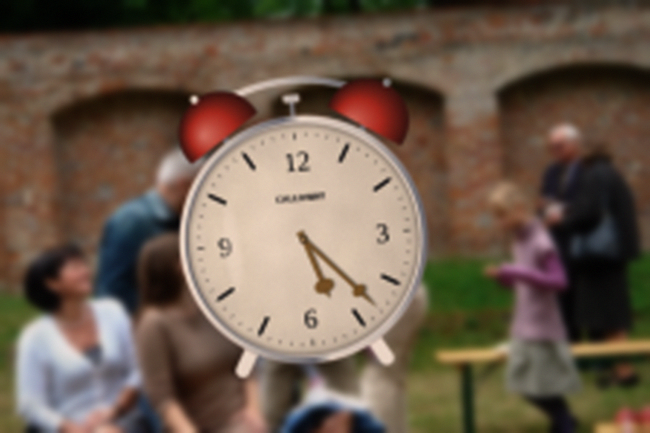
5:23
